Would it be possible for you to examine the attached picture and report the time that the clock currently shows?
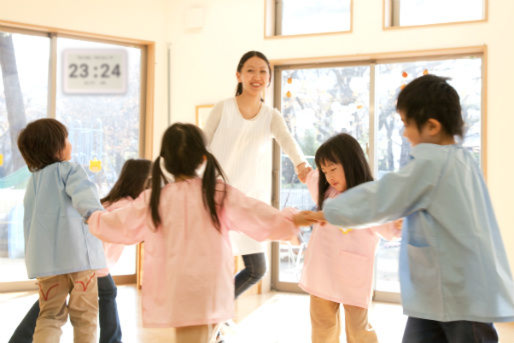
23:24
